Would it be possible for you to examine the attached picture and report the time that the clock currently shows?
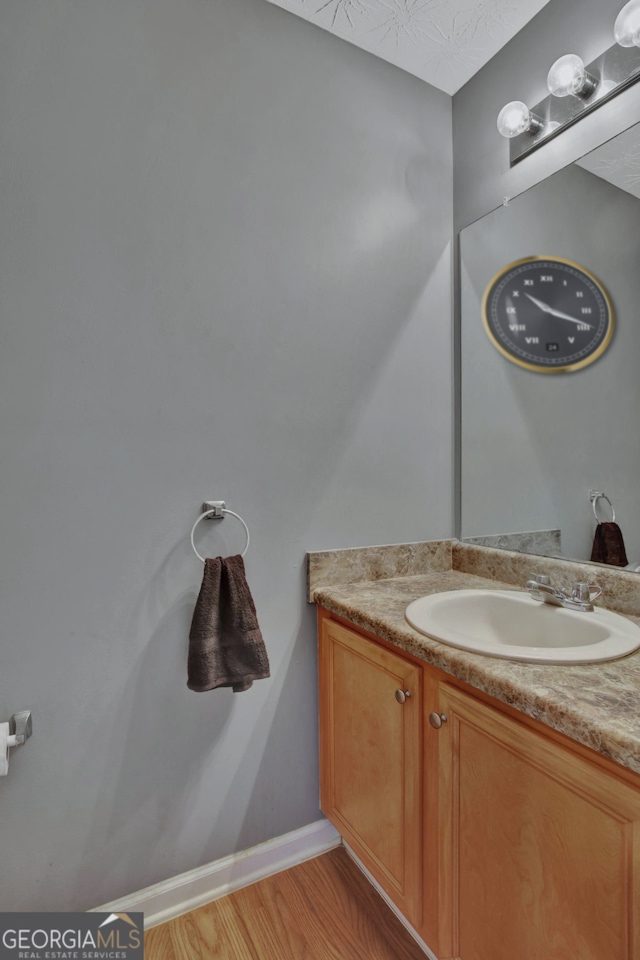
10:19
